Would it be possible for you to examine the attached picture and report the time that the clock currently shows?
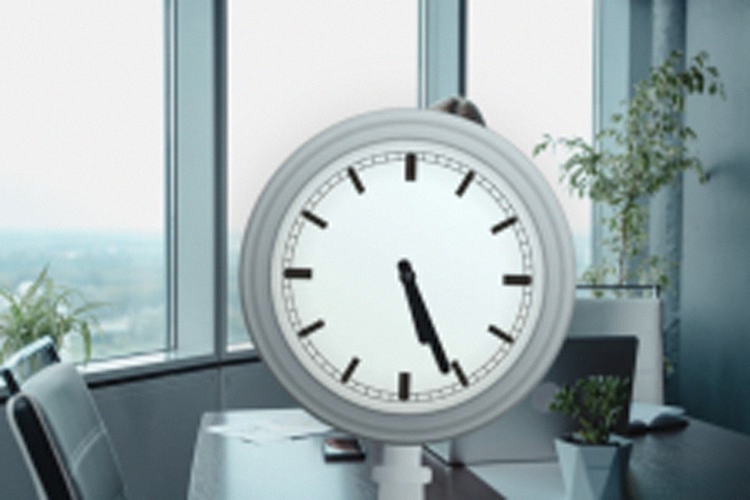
5:26
